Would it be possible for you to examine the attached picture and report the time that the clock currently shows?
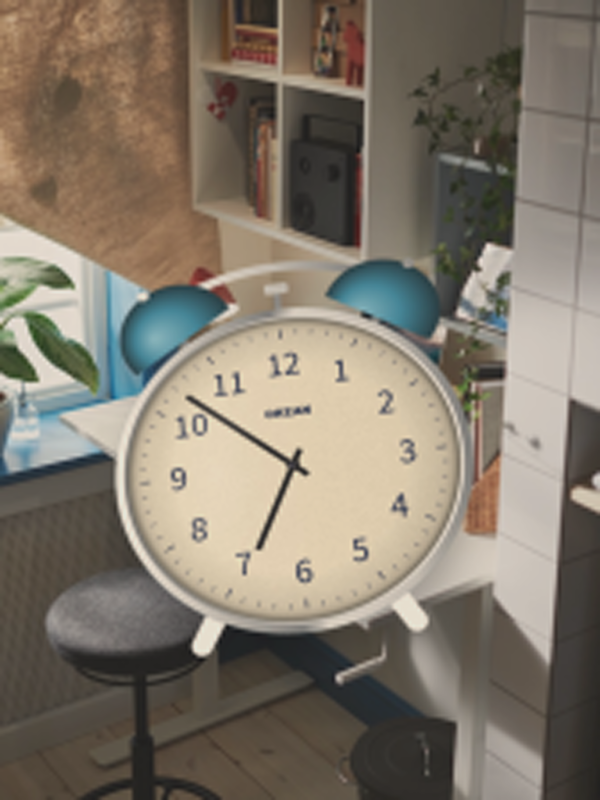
6:52
